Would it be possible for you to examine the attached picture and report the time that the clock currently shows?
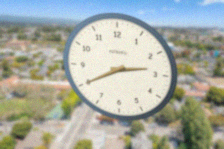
2:40
